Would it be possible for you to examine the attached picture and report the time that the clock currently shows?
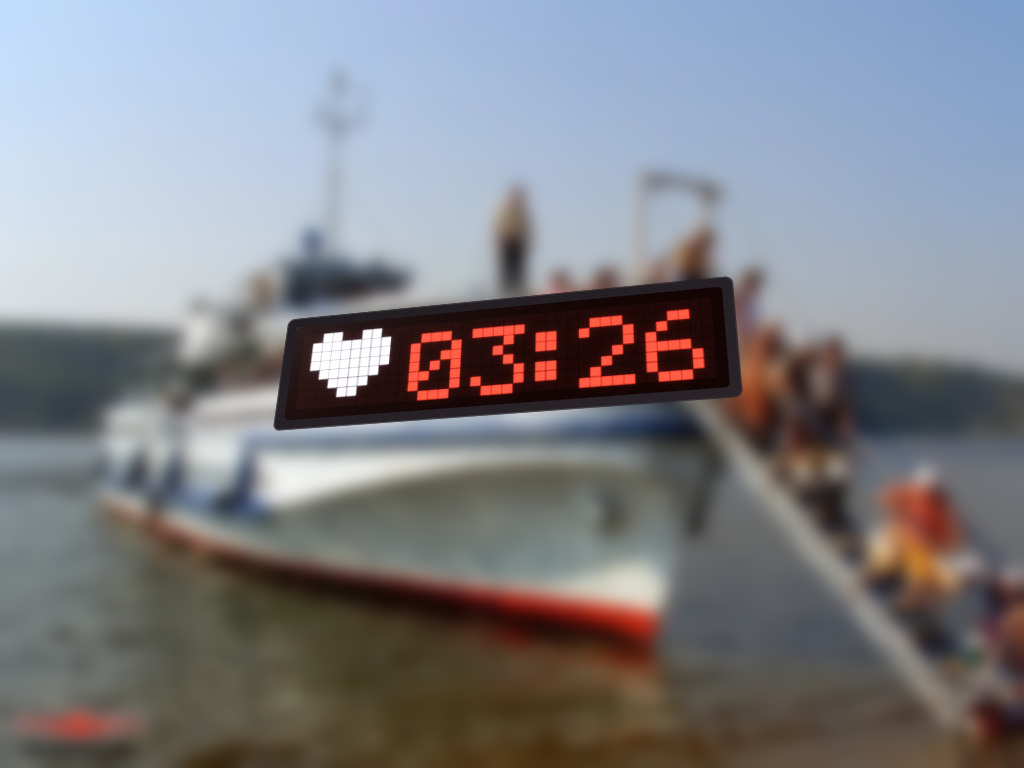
3:26
